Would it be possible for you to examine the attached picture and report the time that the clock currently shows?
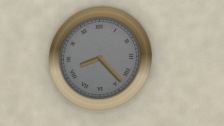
8:23
